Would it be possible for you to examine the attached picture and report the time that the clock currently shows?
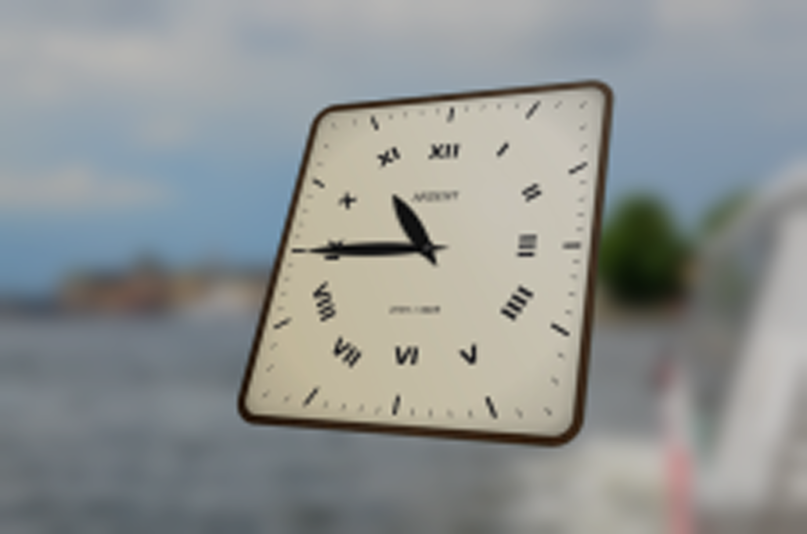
10:45
